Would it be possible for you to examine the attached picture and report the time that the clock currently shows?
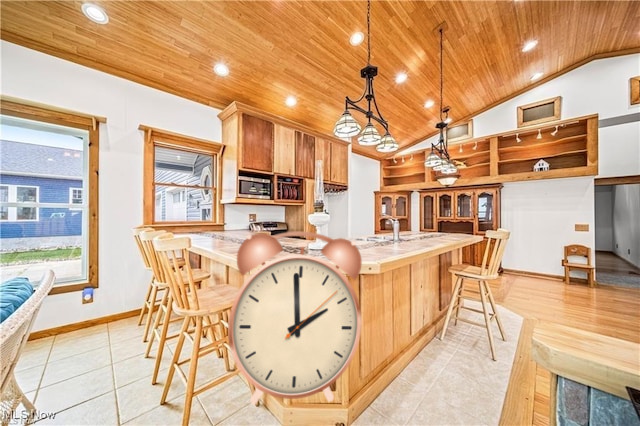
1:59:08
